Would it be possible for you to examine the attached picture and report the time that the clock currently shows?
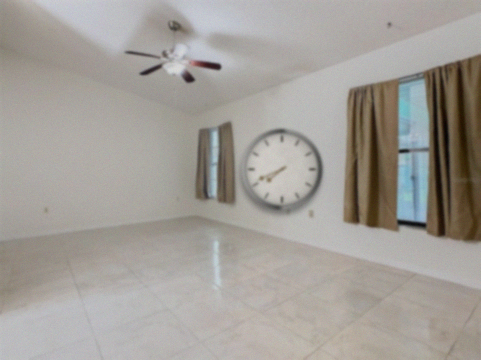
7:41
